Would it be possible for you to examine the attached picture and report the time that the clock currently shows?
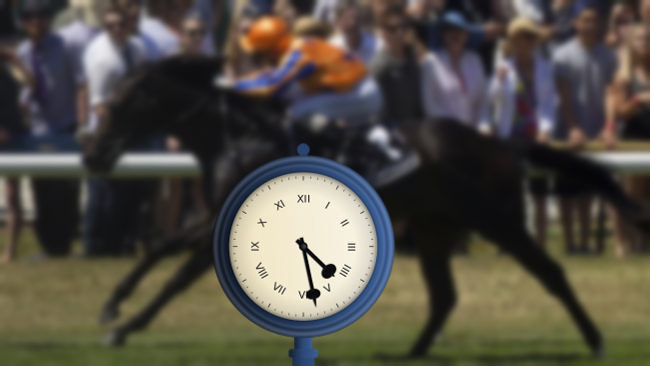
4:28
